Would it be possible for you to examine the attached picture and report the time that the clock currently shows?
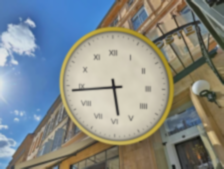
5:44
